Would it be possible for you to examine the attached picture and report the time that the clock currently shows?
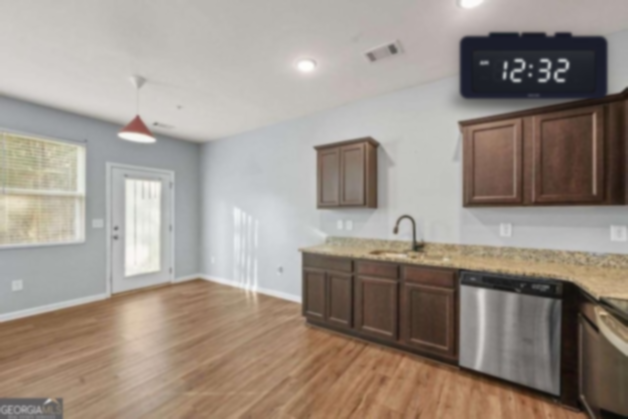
12:32
